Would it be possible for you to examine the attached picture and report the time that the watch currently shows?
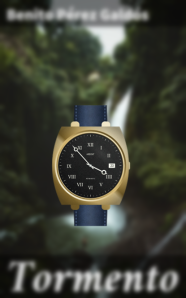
3:53
